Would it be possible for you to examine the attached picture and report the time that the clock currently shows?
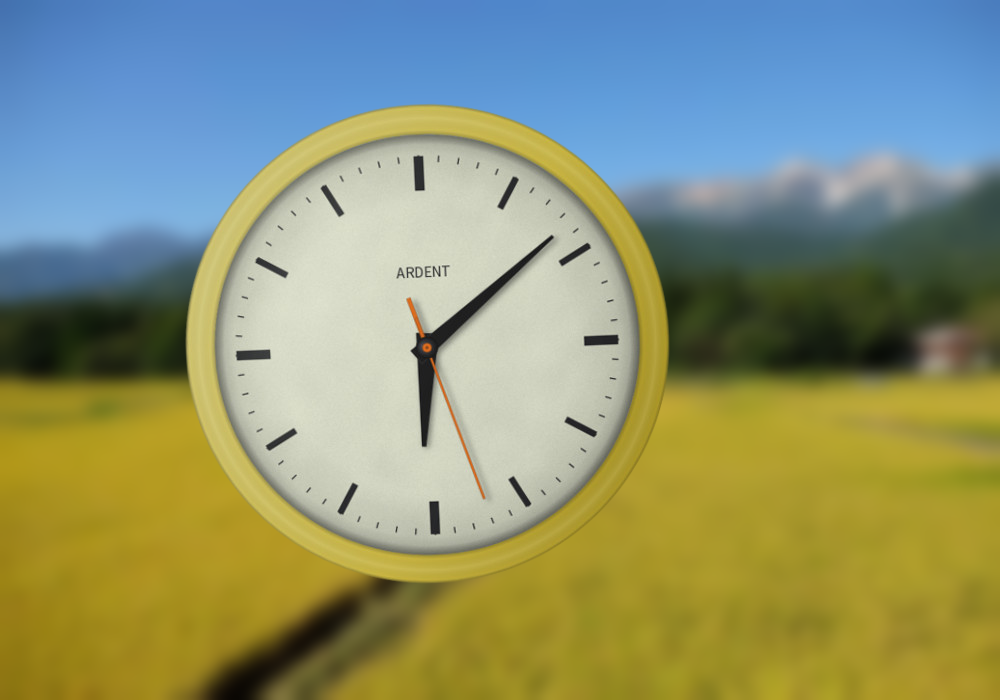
6:08:27
